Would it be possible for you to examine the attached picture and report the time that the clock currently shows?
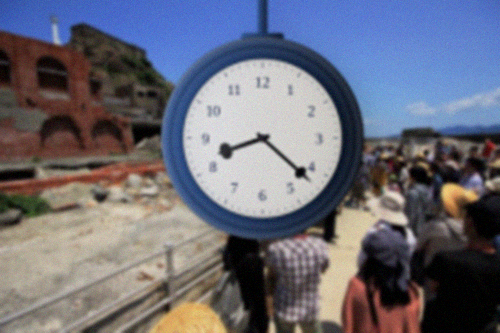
8:22
